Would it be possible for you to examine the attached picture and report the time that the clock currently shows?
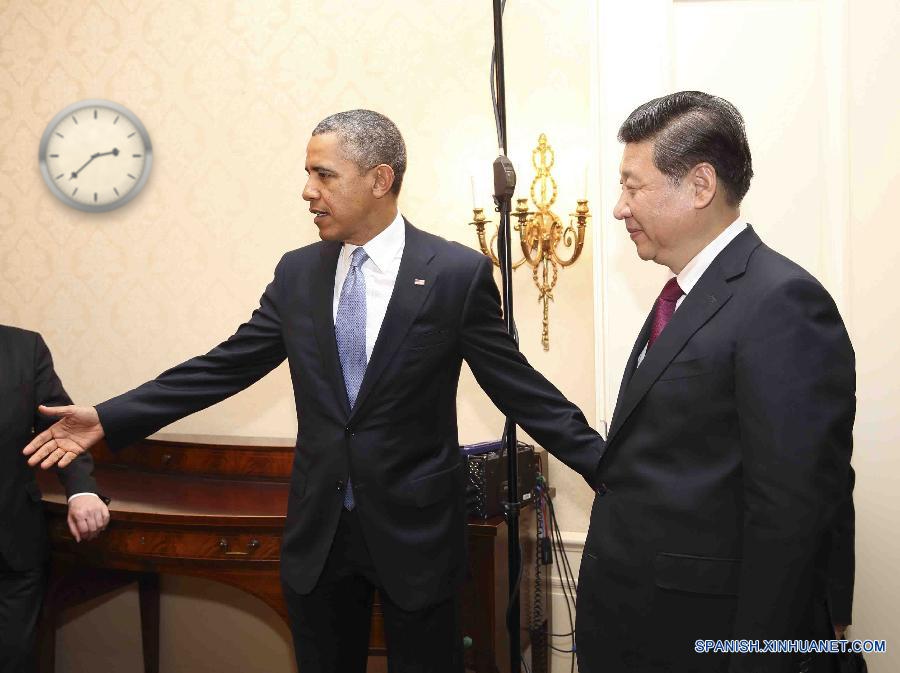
2:38
